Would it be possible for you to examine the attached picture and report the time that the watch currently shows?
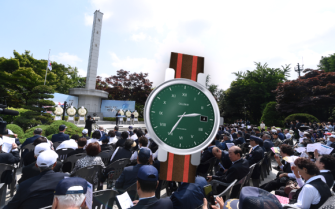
2:35
